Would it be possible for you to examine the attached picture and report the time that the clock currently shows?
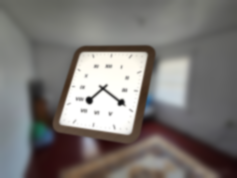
7:20
